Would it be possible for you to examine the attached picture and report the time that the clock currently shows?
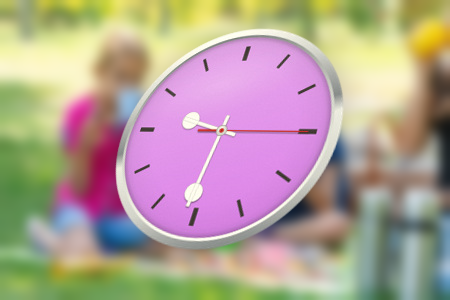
9:31:15
